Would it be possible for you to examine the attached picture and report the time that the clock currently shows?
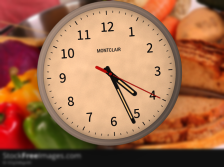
4:26:20
